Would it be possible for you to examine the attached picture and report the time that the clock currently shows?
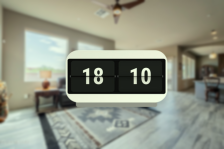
18:10
